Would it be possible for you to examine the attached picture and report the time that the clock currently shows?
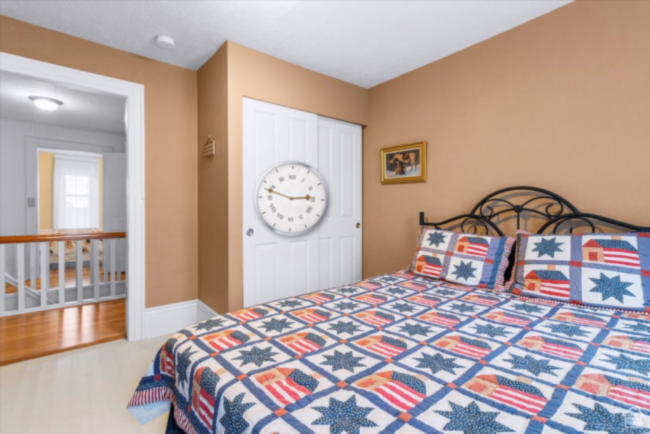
2:48
